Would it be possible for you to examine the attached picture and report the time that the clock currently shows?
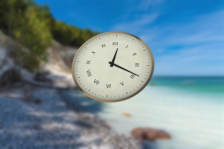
12:19
